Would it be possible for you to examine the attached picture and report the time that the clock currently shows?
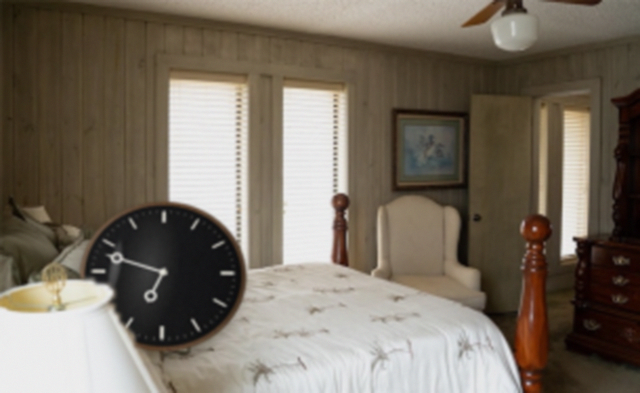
6:48
